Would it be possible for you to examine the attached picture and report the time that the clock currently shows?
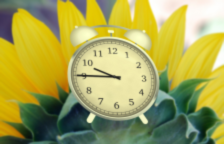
9:45
